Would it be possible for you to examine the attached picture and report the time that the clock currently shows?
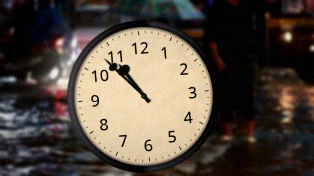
10:53
